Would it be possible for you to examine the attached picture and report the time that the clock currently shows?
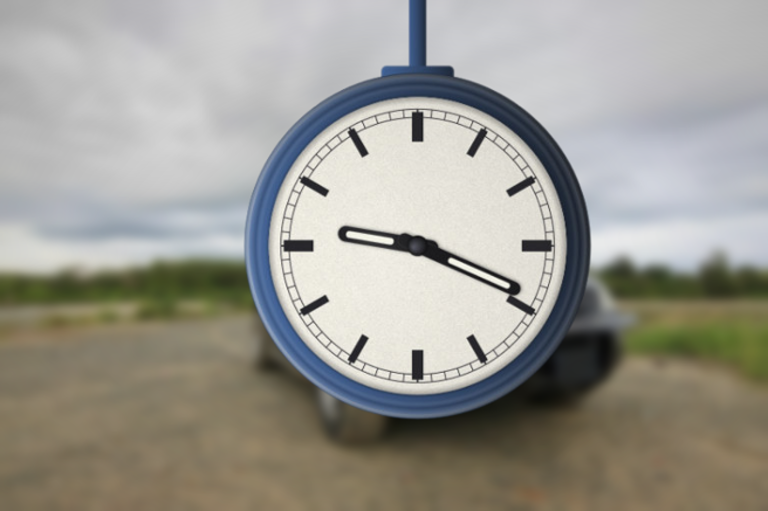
9:19
